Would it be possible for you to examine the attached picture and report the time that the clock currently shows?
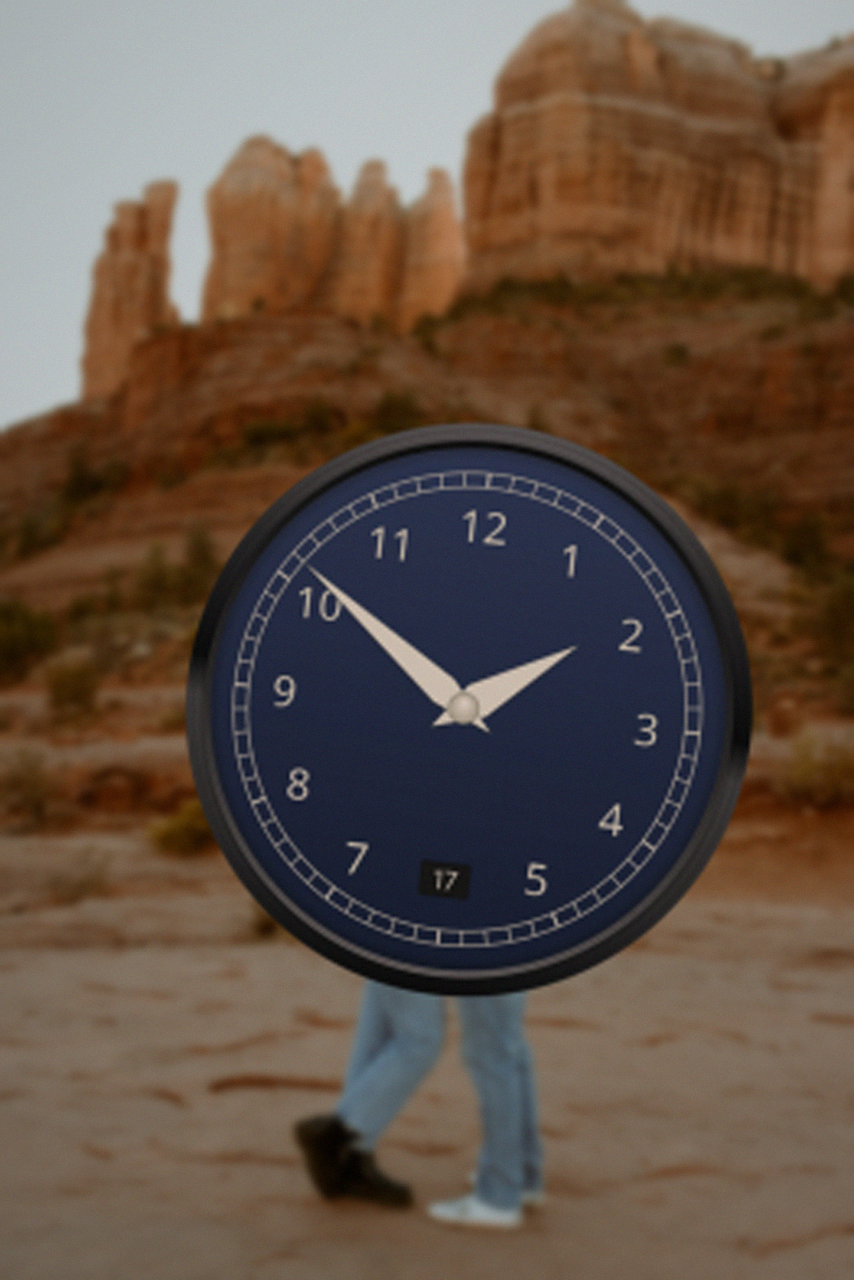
1:51
